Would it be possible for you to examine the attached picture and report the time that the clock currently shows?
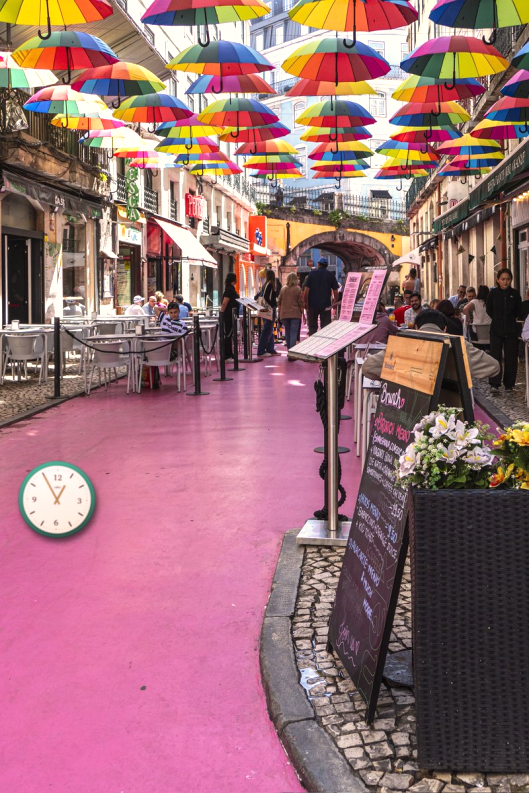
12:55
